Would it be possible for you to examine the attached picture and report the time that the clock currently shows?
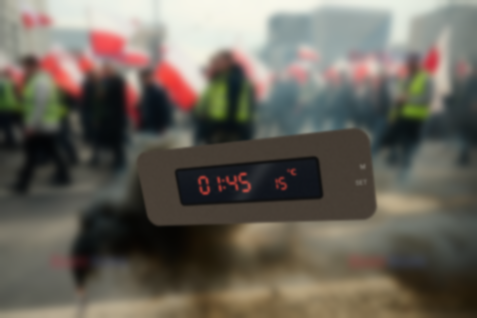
1:45
